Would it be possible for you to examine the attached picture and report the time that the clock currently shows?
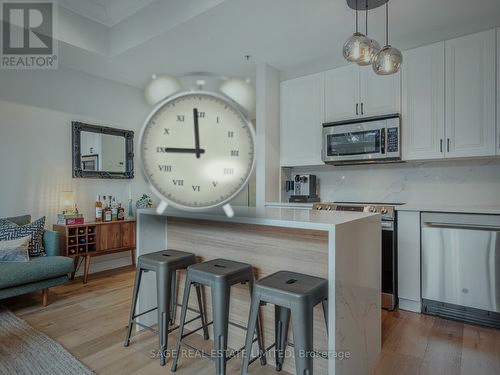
8:59
